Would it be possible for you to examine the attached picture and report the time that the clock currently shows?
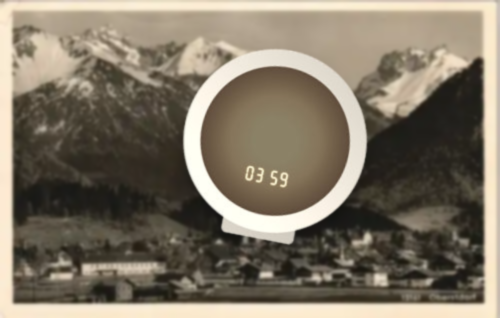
3:59
